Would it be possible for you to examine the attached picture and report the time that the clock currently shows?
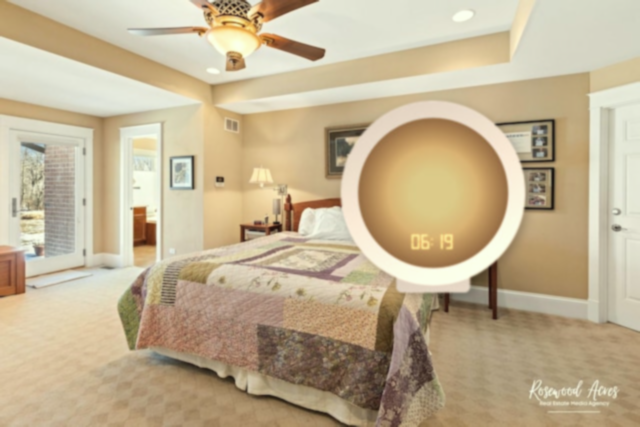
6:19
